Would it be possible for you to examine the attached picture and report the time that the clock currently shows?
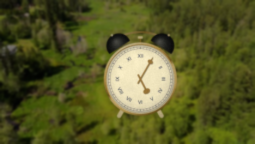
5:05
